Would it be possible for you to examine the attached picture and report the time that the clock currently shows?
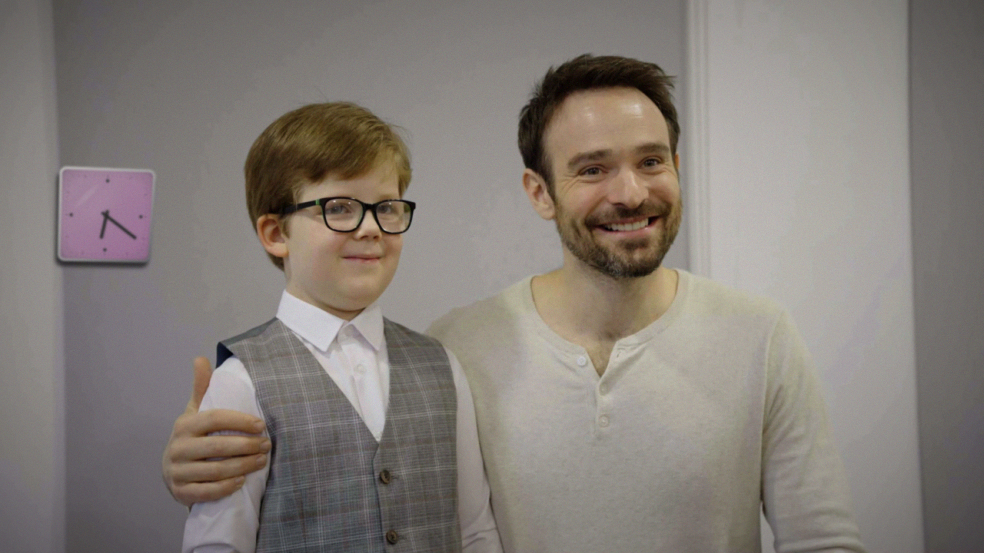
6:21
